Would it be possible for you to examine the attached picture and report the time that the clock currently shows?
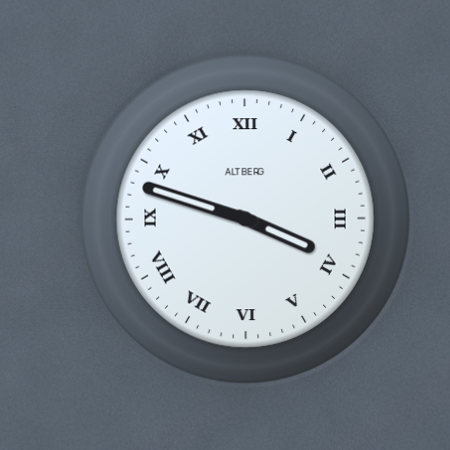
3:48
